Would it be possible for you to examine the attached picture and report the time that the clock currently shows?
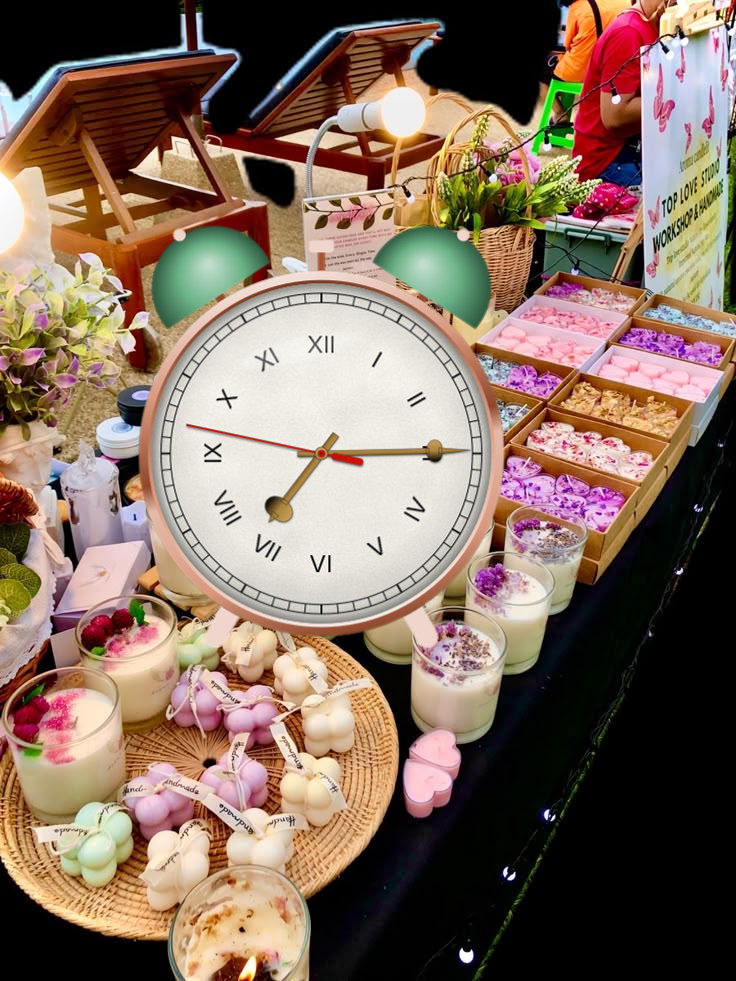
7:14:47
